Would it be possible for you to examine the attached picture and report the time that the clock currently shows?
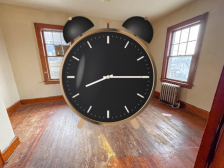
8:15
